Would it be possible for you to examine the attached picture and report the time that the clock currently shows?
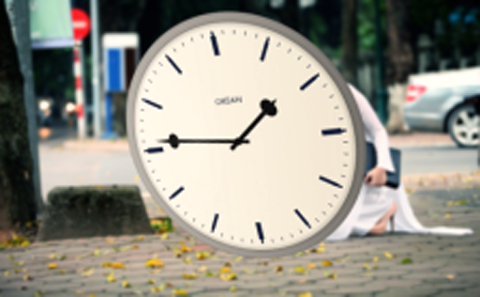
1:46
